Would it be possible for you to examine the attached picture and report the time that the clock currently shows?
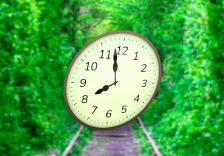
7:58
